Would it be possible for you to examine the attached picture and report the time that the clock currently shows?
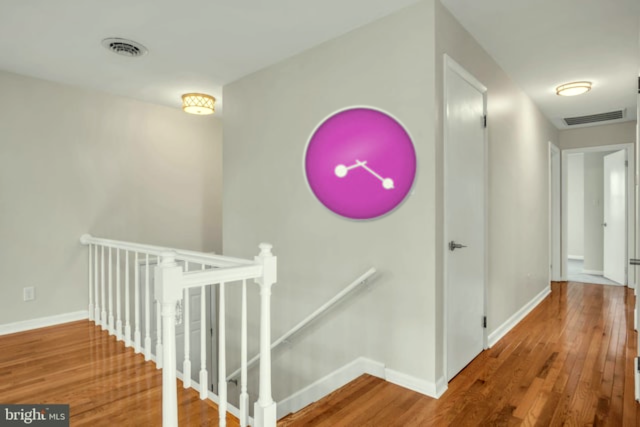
8:21
